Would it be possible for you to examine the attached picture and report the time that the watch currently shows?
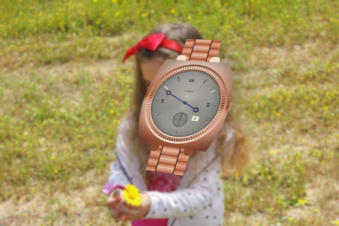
3:49
